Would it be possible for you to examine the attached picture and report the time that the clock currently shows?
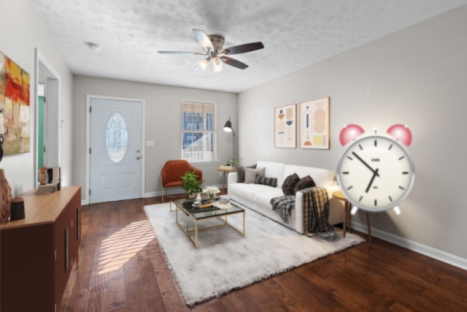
6:52
